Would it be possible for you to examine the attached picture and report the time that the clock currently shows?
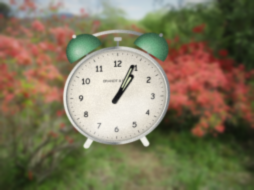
1:04
